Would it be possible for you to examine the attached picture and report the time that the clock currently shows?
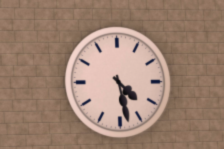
4:28
